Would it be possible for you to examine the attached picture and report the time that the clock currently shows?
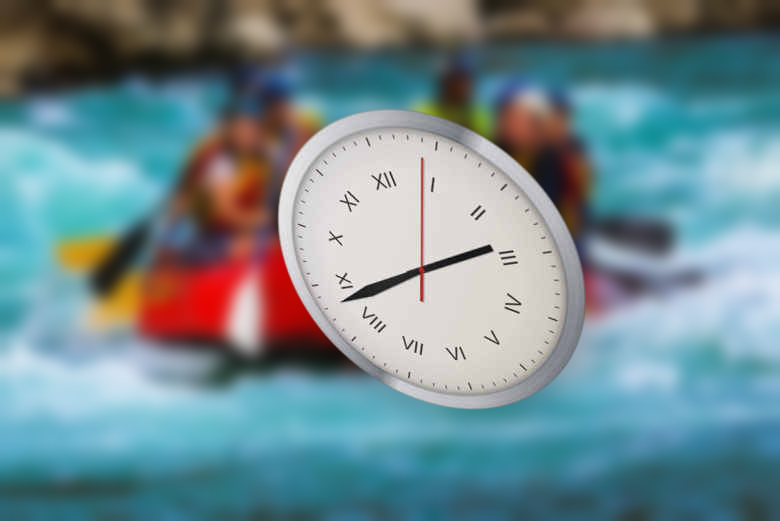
2:43:04
